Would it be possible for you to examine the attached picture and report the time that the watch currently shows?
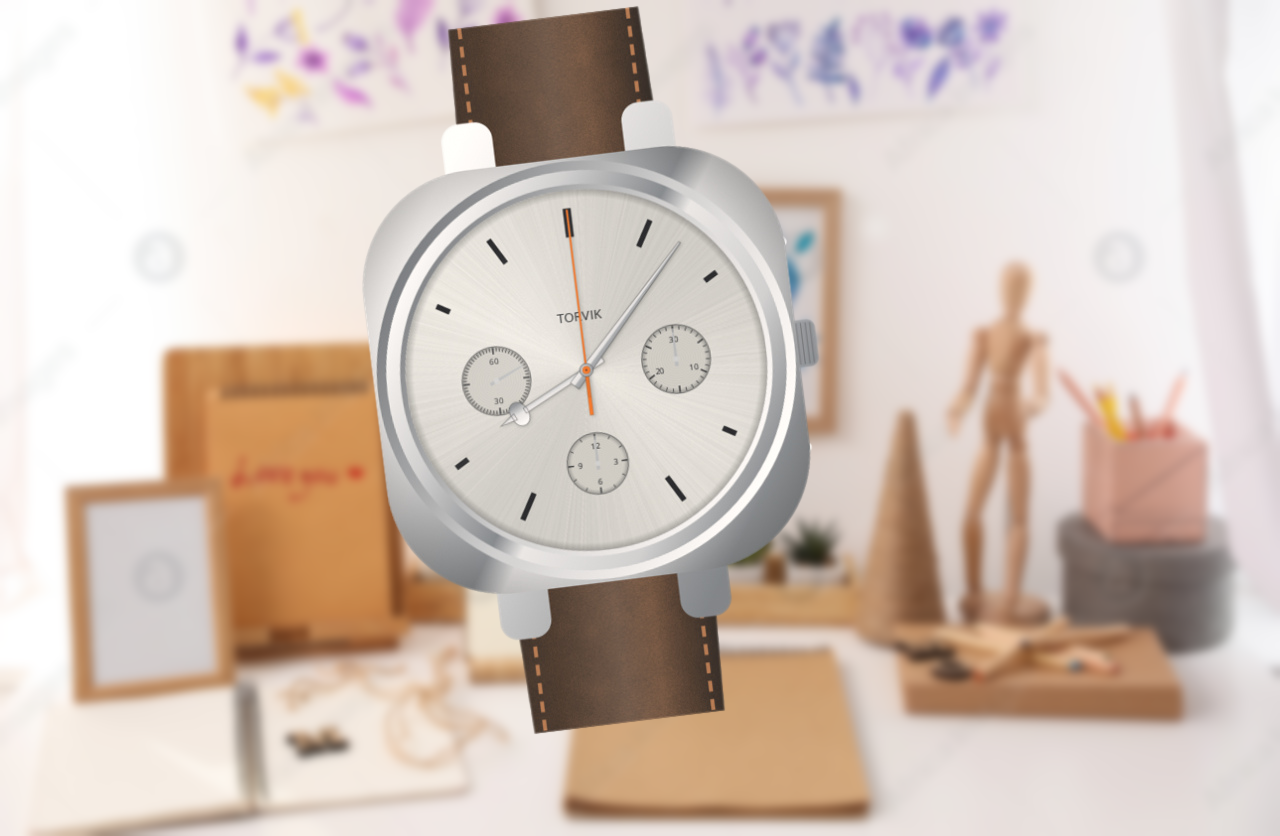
8:07:11
